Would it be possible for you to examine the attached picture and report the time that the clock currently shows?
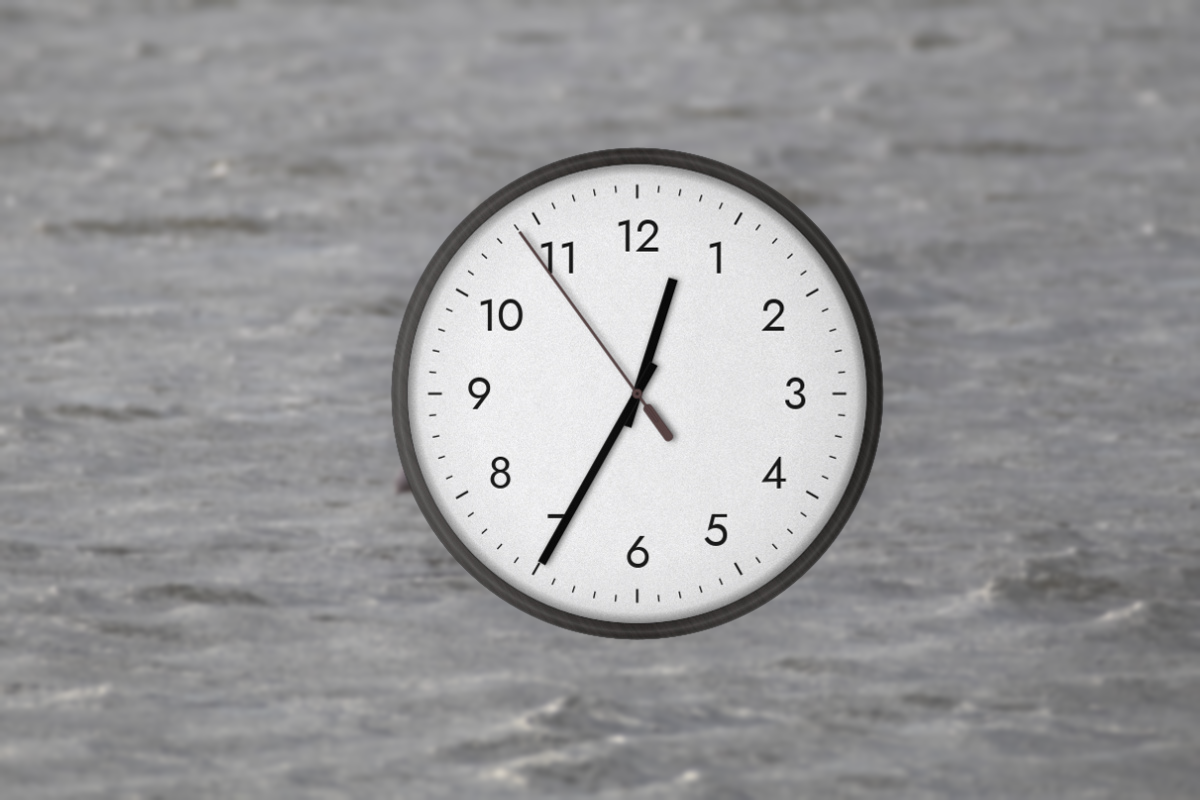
12:34:54
